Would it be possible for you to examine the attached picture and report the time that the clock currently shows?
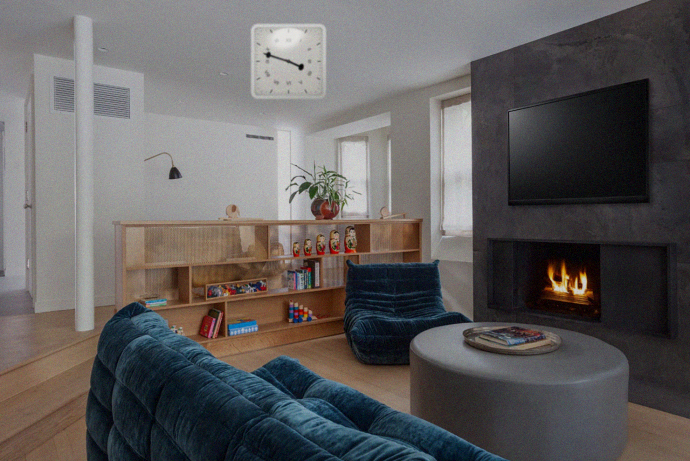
3:48
